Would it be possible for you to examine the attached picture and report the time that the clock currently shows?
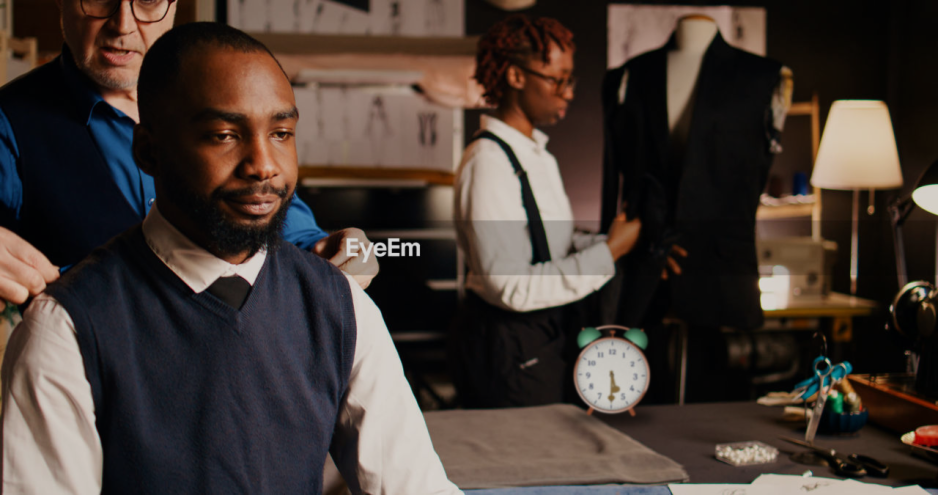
5:30
